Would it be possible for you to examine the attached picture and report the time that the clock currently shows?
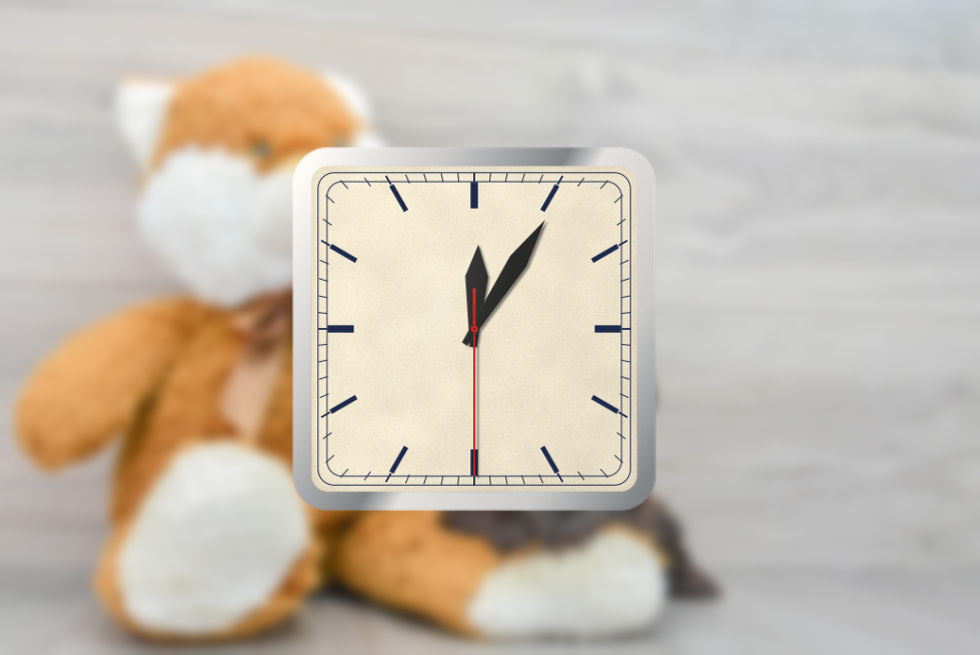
12:05:30
